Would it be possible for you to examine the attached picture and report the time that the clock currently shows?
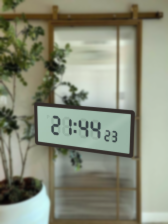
21:44:23
